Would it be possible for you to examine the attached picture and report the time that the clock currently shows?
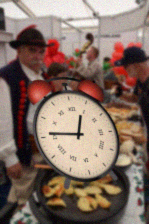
12:46
